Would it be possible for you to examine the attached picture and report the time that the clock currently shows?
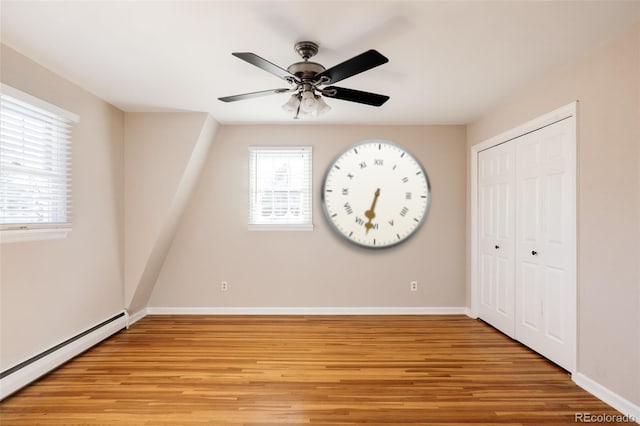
6:32
